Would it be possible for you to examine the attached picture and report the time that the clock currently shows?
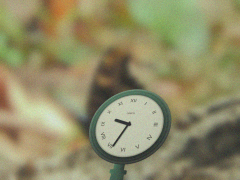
9:34
